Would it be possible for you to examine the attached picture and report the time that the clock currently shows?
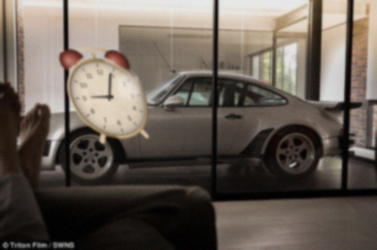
9:04
